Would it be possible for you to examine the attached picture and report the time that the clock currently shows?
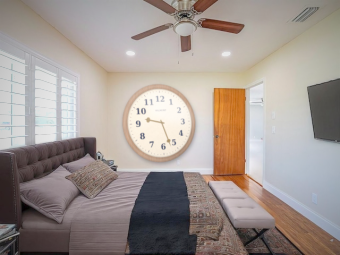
9:27
